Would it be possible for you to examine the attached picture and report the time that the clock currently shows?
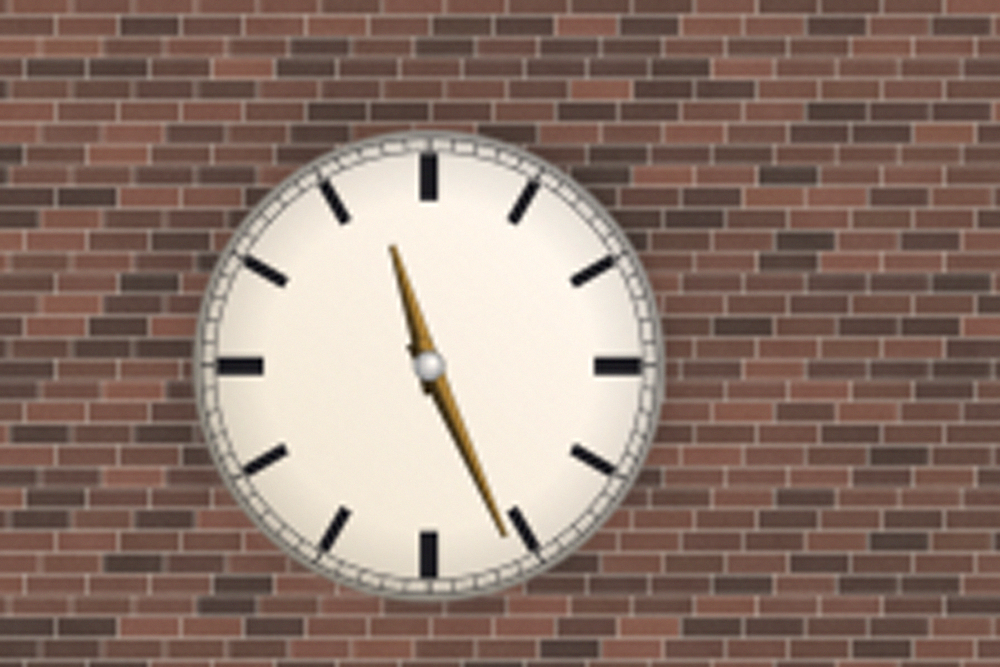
11:26
